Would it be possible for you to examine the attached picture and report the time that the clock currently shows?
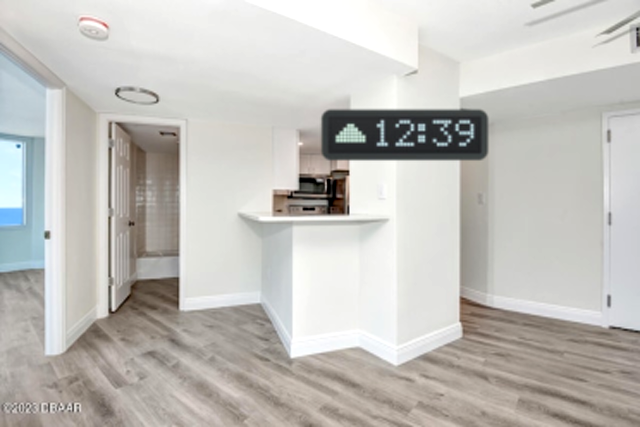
12:39
